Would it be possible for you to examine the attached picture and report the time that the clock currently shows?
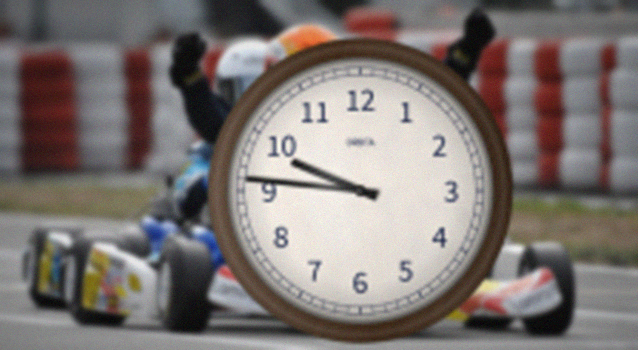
9:46
